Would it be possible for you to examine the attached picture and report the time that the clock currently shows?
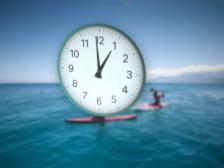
12:59
